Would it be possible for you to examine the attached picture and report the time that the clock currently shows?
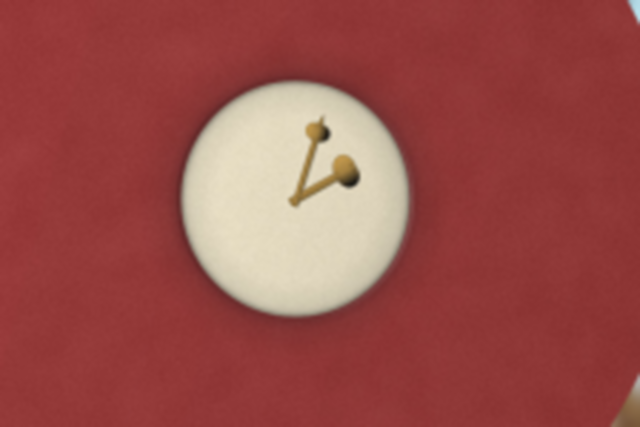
2:03
